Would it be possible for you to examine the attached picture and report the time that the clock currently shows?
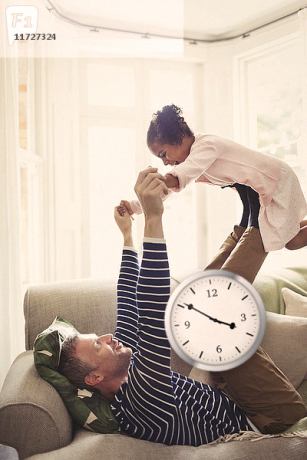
3:51
